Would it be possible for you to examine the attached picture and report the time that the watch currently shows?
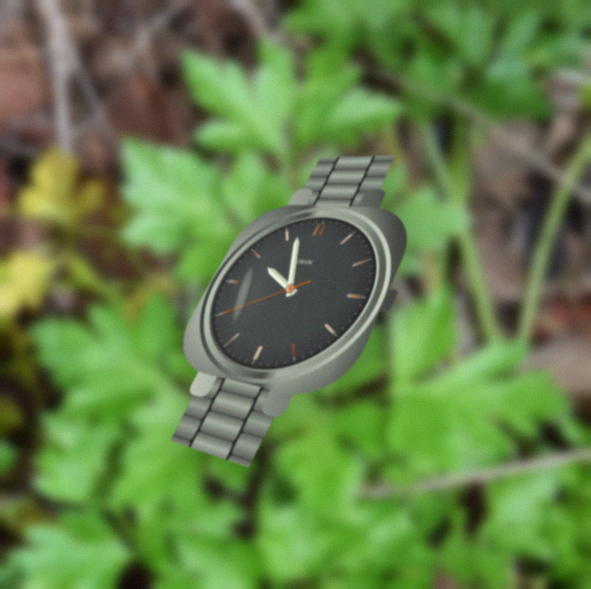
9:56:40
